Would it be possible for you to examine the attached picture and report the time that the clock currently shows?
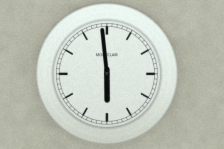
5:59
